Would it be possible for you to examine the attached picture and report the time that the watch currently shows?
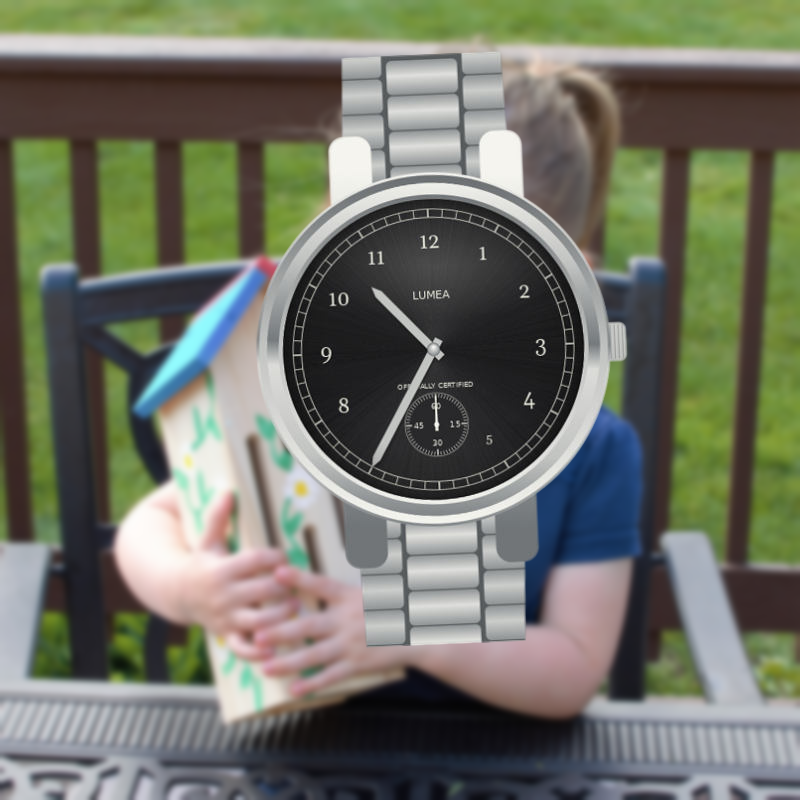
10:35
